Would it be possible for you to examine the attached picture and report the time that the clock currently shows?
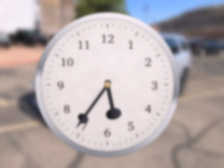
5:36
